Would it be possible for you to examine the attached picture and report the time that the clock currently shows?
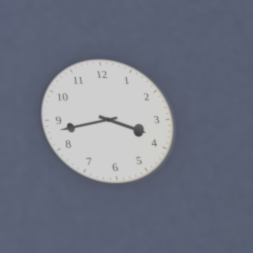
3:43
